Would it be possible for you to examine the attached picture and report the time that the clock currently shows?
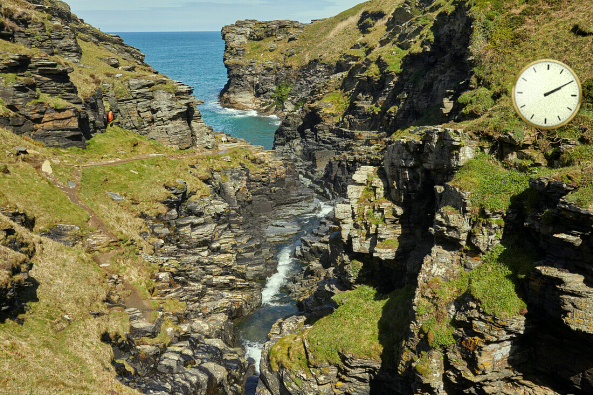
2:10
